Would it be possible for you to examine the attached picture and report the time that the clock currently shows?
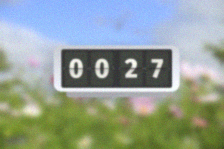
0:27
